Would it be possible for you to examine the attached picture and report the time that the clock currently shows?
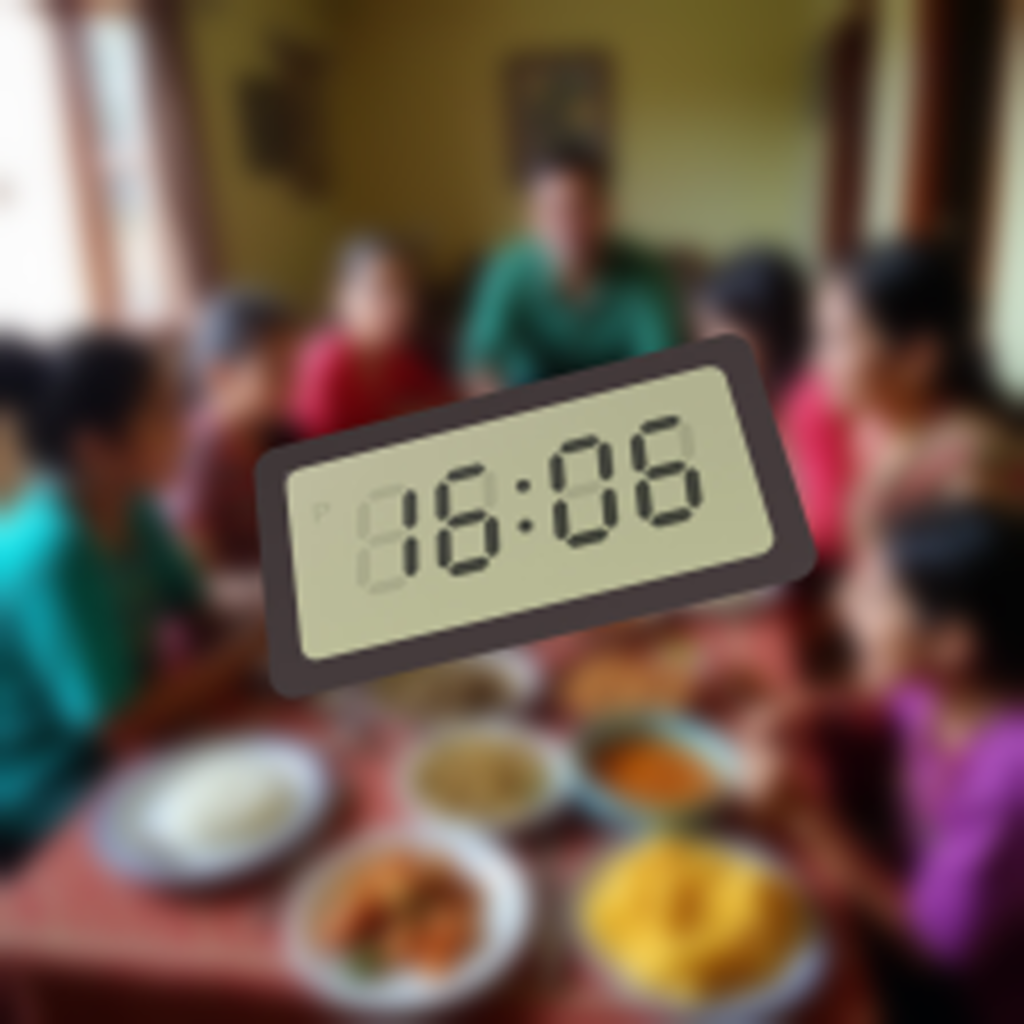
16:06
